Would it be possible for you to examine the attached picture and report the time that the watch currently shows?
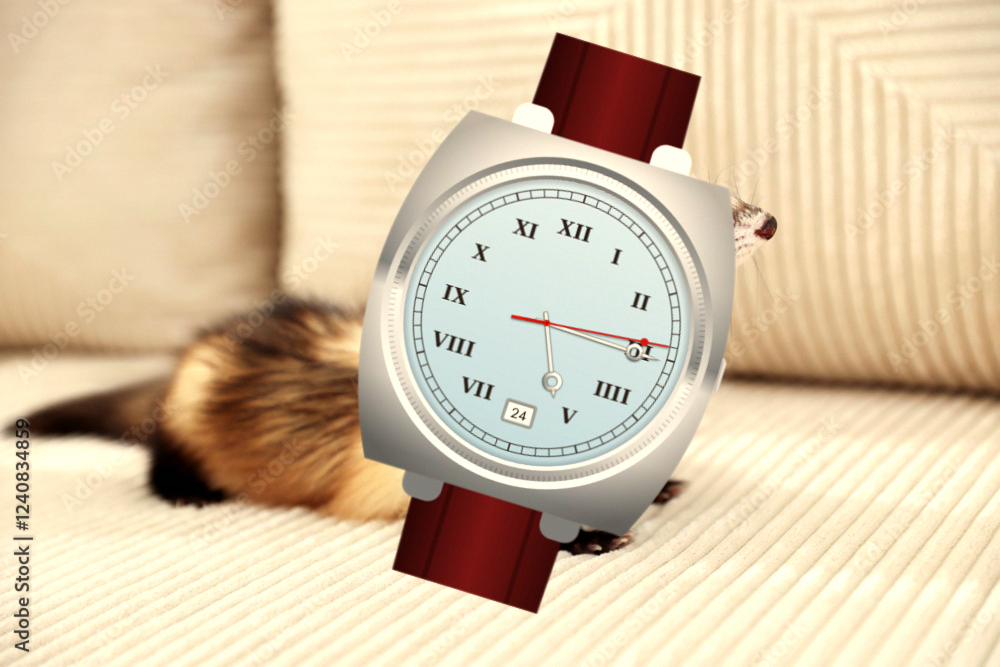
5:15:14
